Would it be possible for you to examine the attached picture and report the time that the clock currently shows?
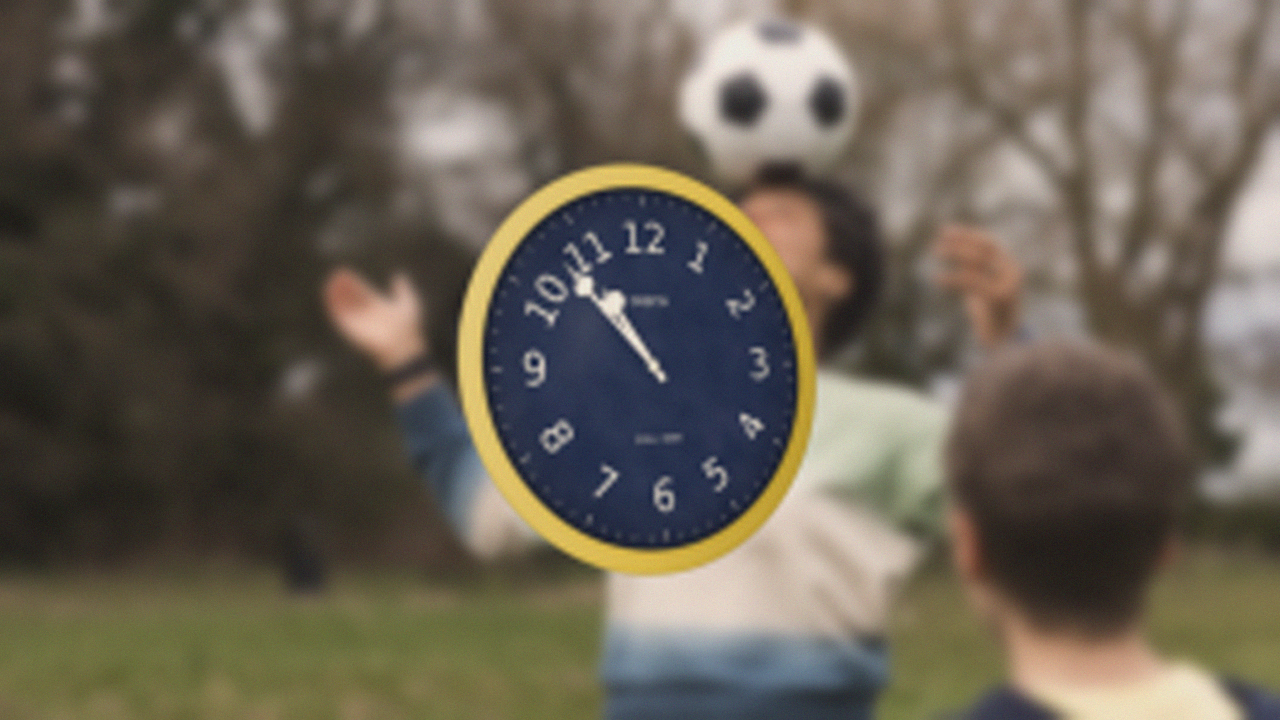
10:53
